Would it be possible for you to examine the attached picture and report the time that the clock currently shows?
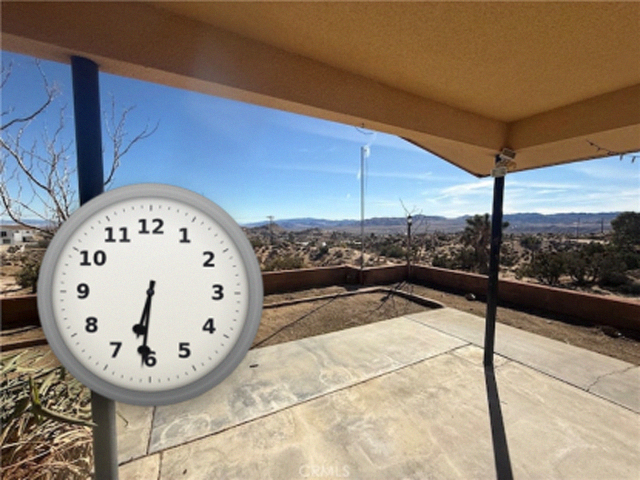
6:31
